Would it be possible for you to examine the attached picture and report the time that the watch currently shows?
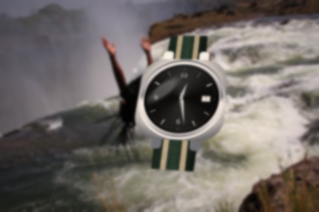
12:28
